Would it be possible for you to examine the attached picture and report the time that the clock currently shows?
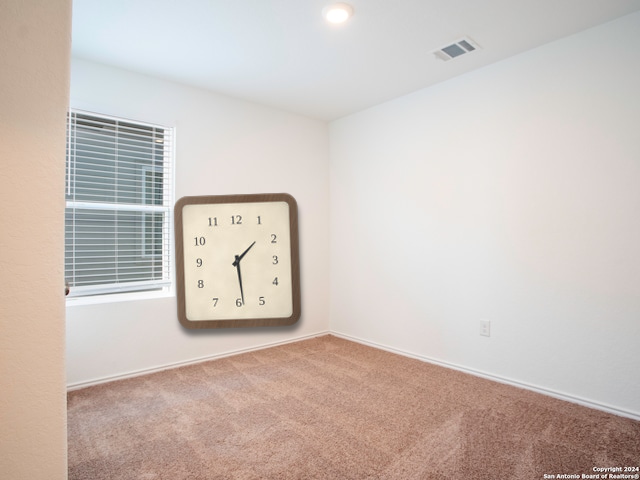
1:29
